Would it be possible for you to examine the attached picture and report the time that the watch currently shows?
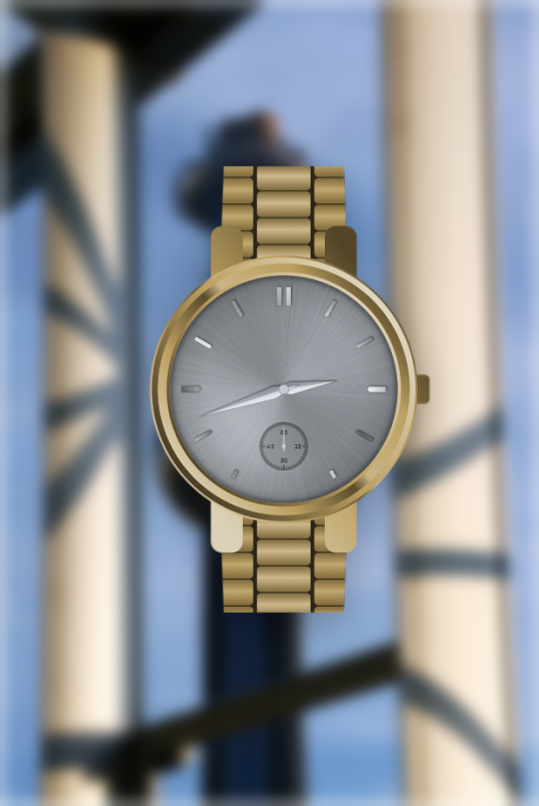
2:42
